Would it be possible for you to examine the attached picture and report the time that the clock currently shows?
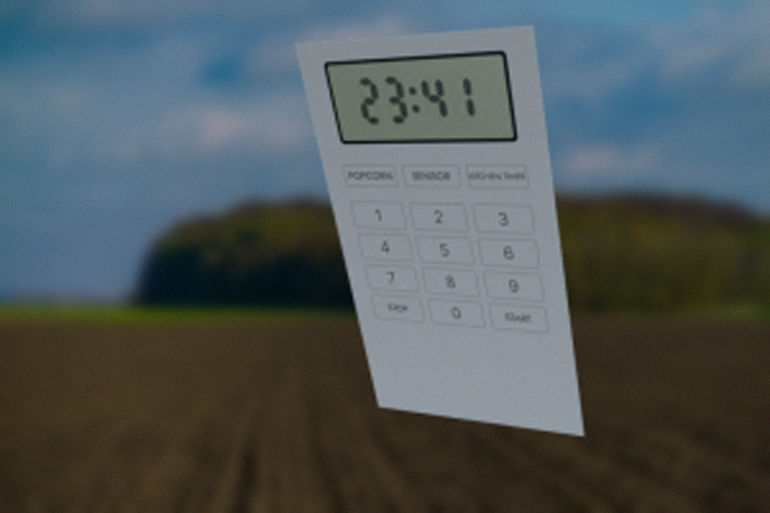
23:41
